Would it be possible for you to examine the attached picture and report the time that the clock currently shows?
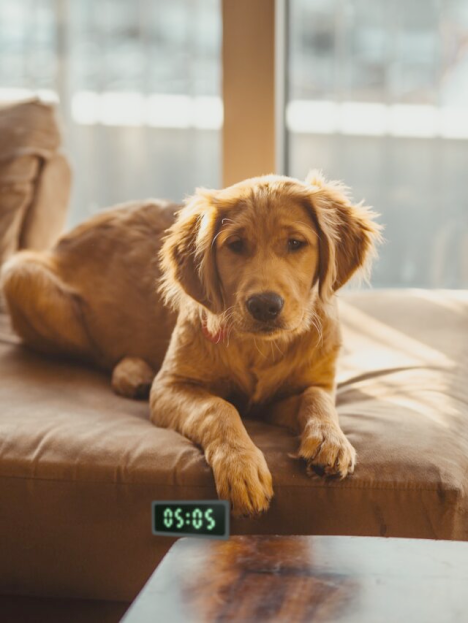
5:05
